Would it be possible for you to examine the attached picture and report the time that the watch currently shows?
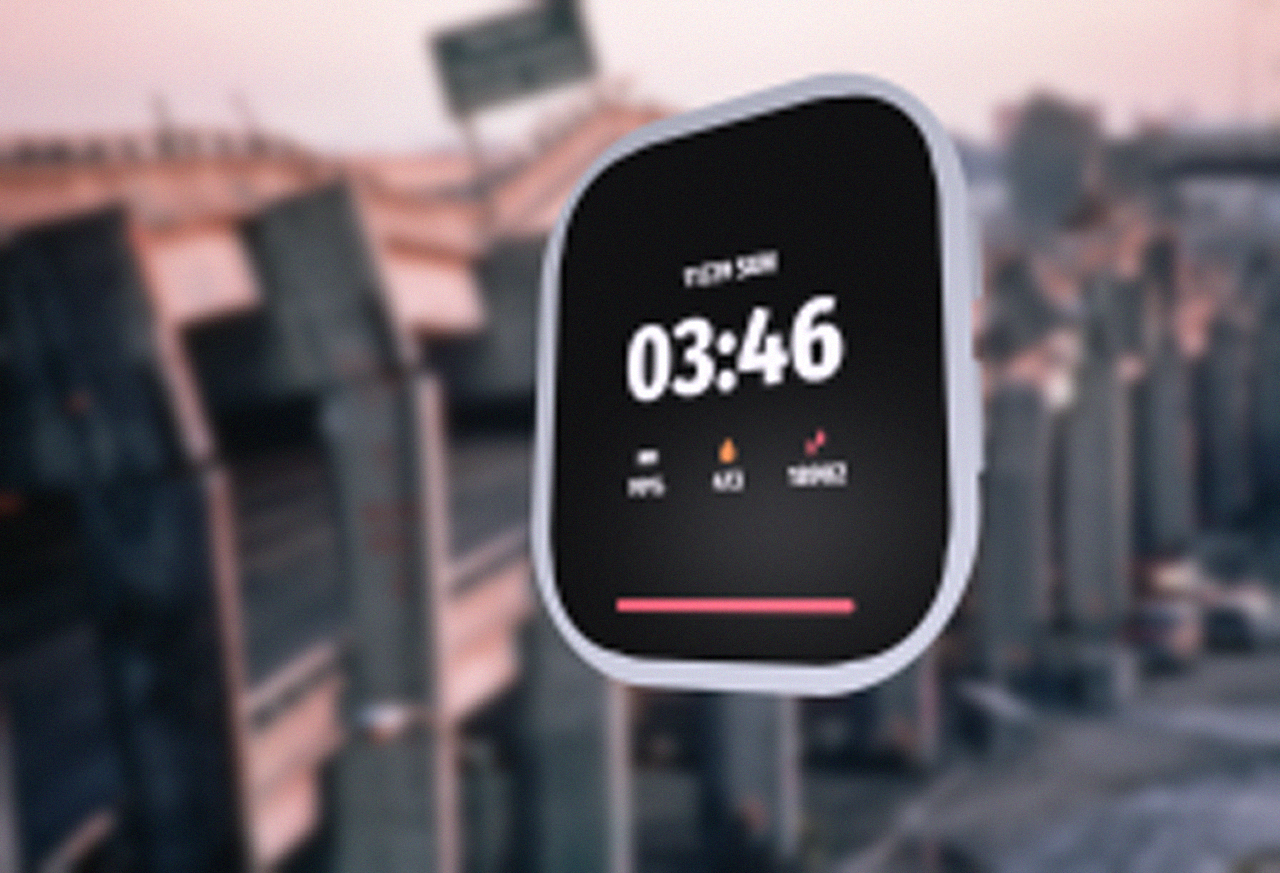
3:46
